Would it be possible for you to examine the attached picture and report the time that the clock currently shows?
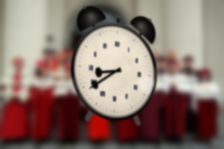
8:39
